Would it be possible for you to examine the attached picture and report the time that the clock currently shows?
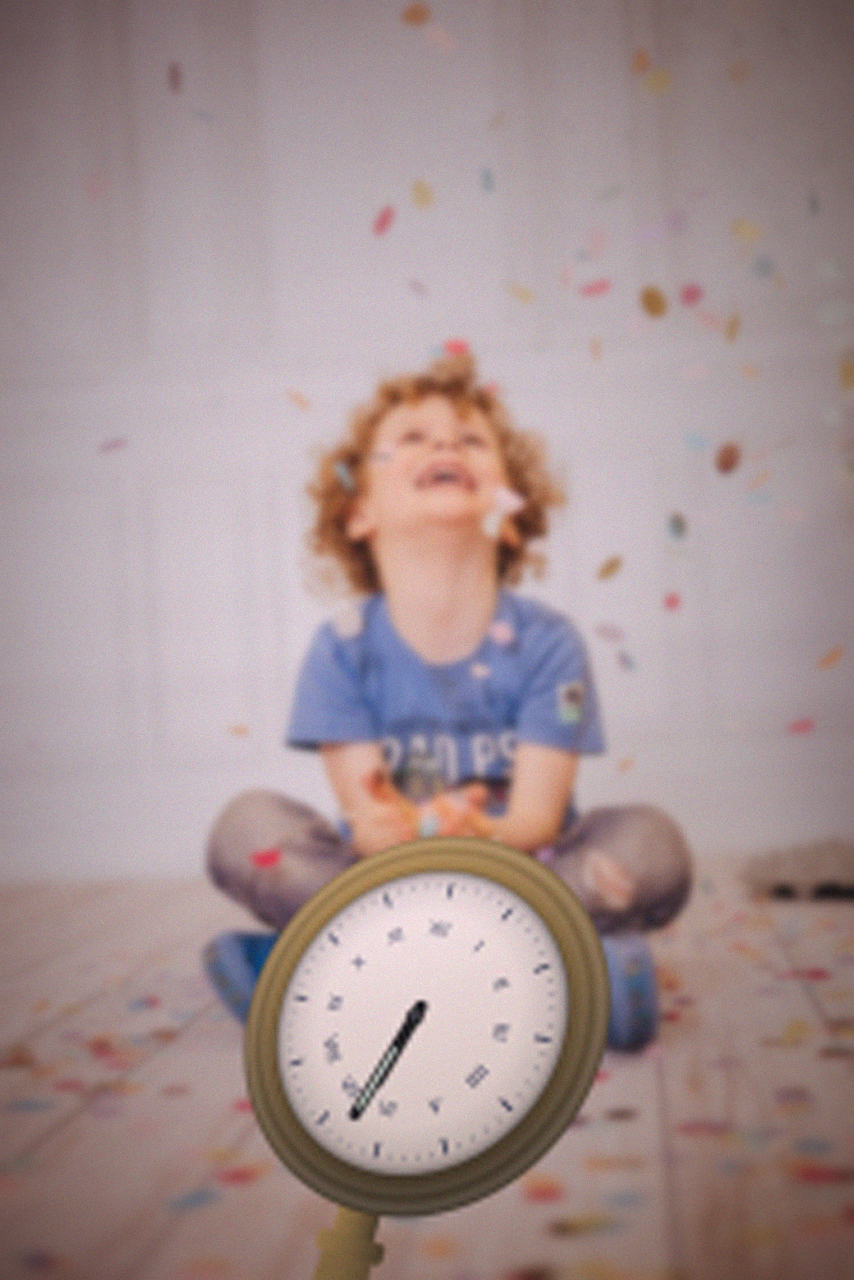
6:33
